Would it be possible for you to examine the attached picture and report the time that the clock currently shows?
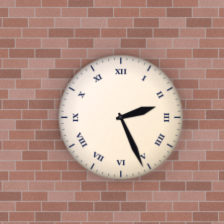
2:26
